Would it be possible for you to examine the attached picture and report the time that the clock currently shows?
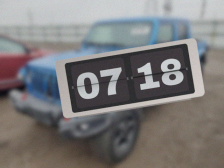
7:18
